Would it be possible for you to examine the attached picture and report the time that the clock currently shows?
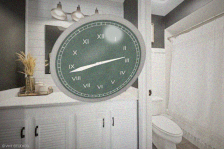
2:43
